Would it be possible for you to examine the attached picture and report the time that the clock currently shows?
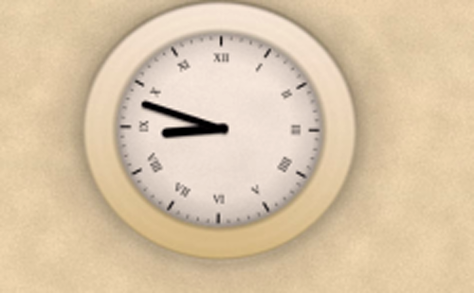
8:48
